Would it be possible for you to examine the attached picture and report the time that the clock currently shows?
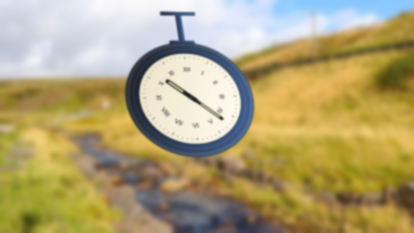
10:22
